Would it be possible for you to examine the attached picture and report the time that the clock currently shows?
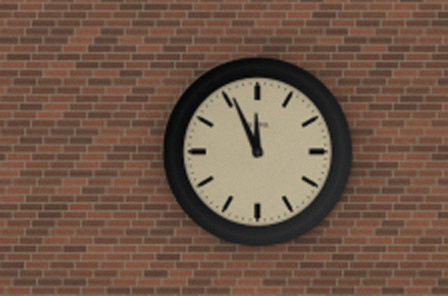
11:56
